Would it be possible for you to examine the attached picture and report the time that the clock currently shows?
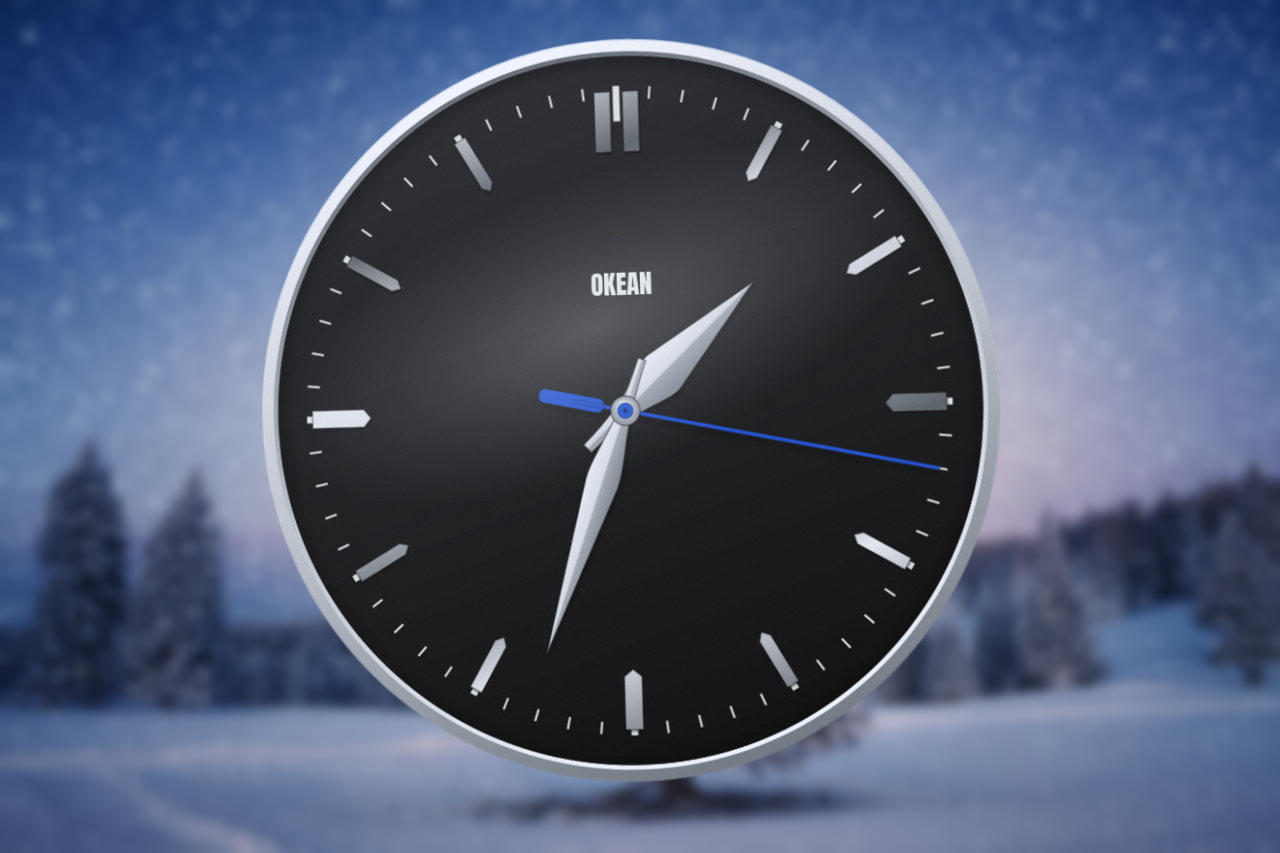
1:33:17
